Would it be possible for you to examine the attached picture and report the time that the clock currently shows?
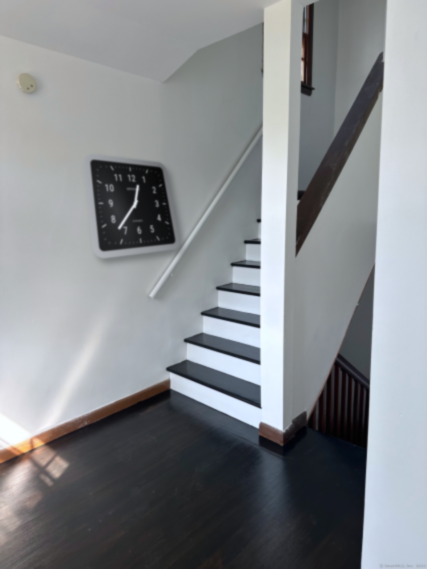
12:37
